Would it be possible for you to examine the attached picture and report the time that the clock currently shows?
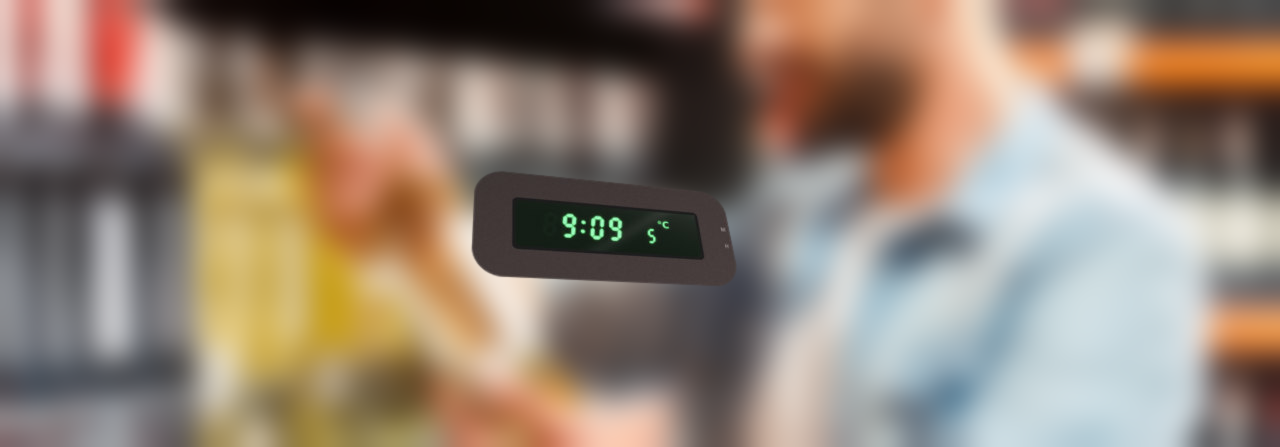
9:09
